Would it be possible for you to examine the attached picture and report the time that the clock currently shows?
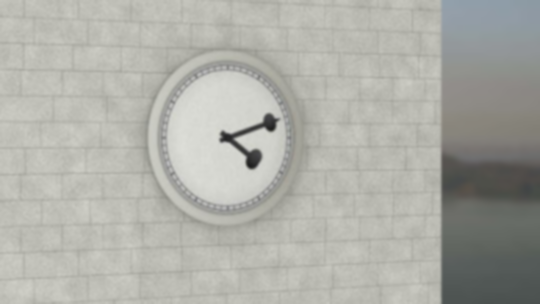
4:12
